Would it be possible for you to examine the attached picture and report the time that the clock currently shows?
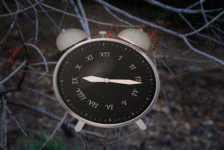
9:16
